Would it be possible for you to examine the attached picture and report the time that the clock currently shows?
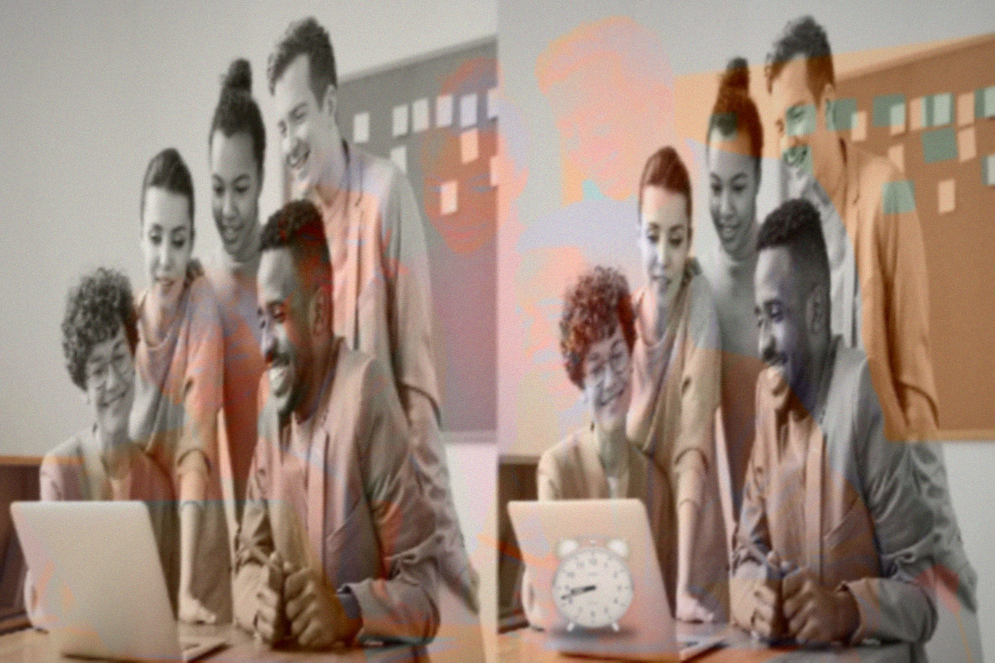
8:42
